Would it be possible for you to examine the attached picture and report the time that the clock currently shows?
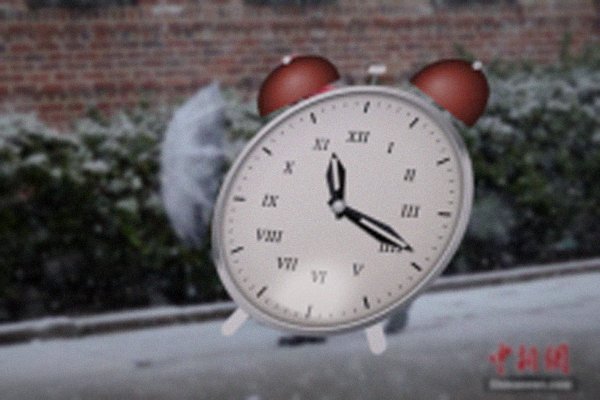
11:19
